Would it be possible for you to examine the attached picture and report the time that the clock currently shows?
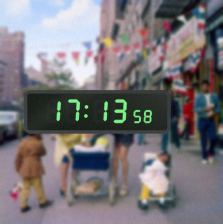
17:13:58
